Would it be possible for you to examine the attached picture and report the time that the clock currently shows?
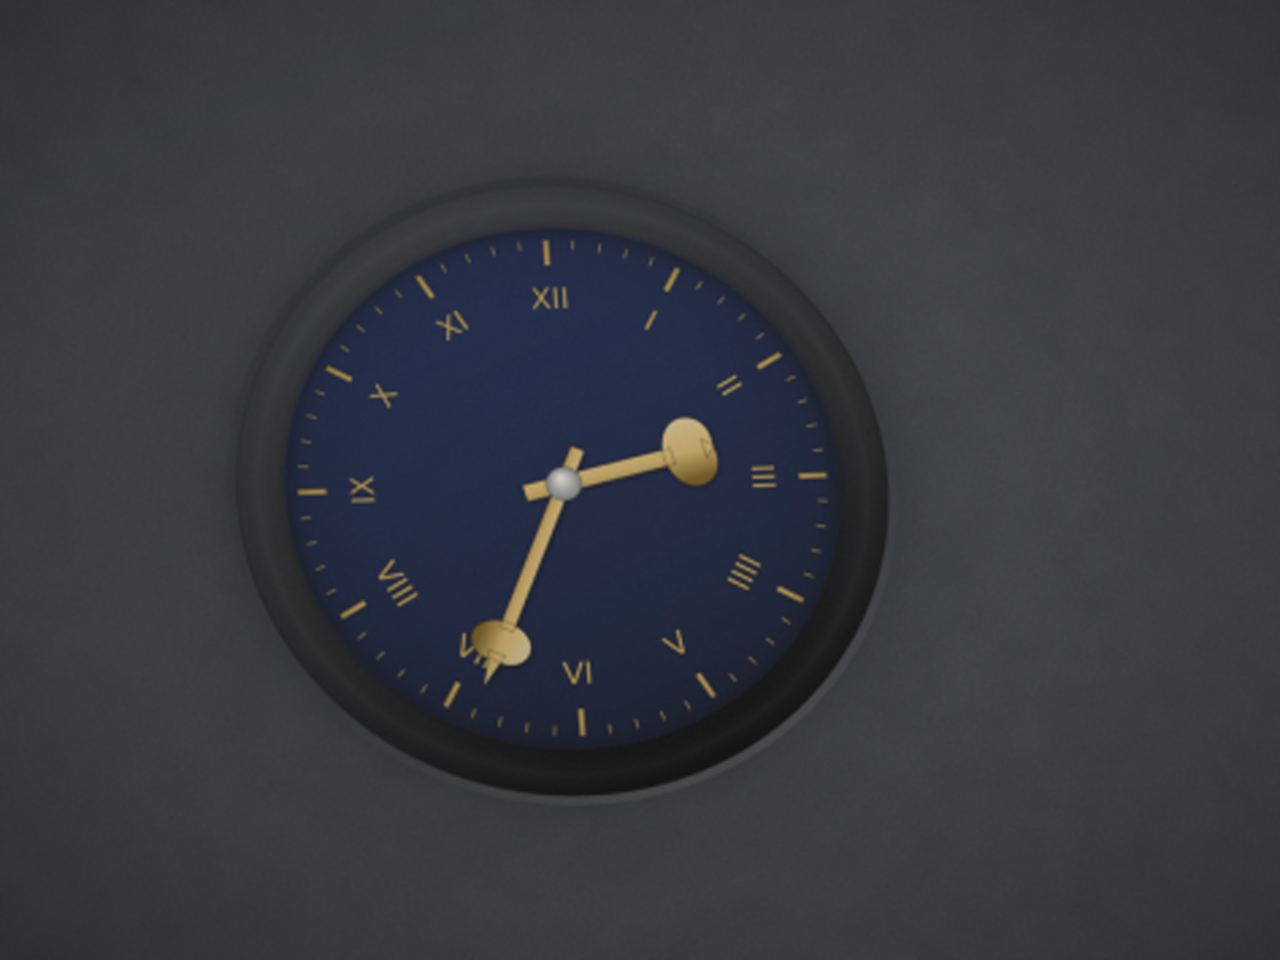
2:34
